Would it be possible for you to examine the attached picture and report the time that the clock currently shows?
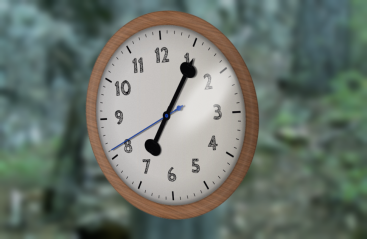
7:05:41
